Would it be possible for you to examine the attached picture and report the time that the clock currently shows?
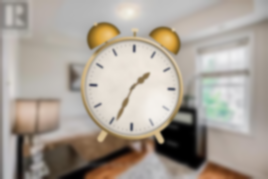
1:34
